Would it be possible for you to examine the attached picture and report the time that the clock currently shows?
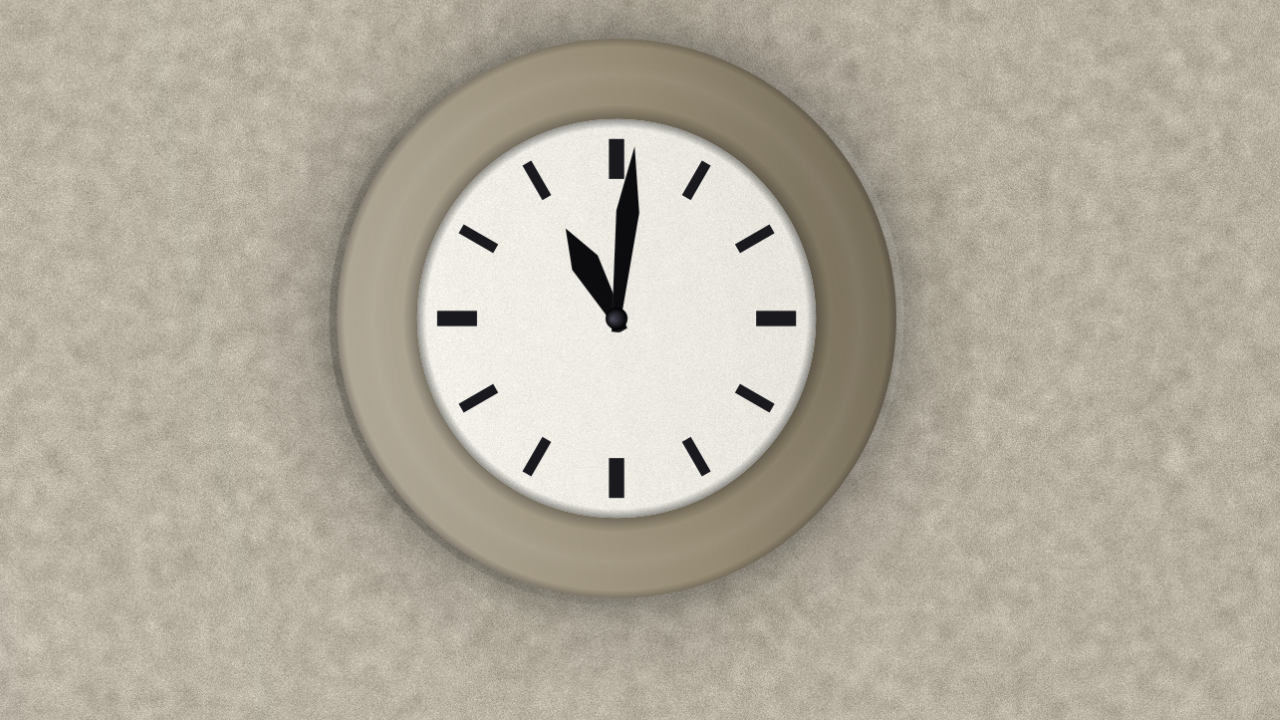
11:01
